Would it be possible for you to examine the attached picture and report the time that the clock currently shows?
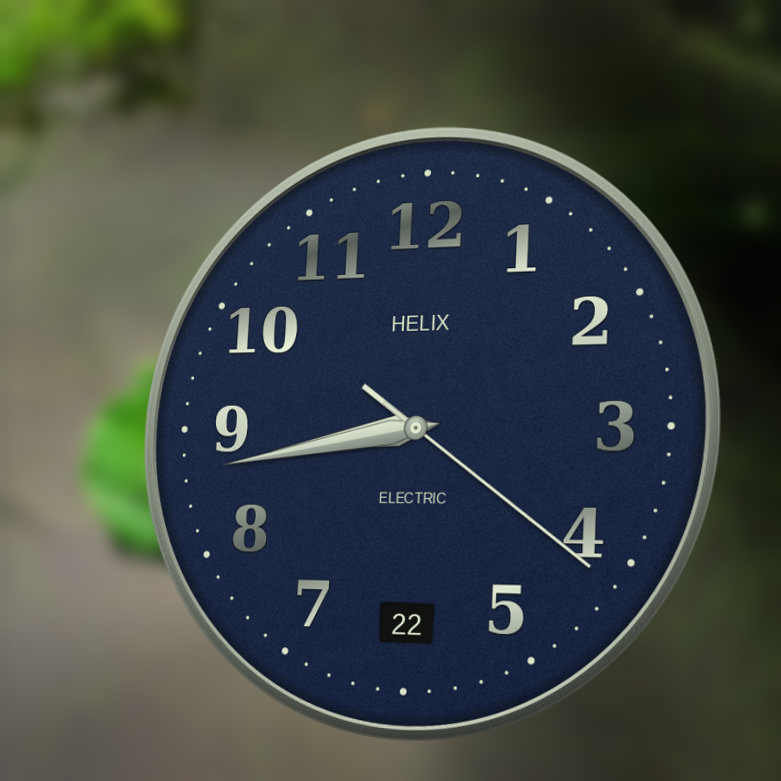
8:43:21
